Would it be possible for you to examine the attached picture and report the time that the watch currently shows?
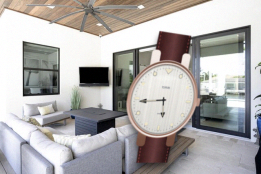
5:44
